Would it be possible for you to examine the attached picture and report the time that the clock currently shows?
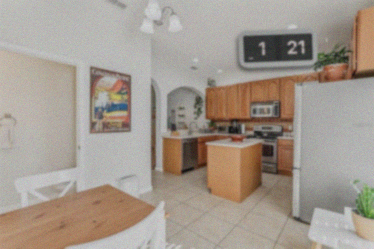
1:21
